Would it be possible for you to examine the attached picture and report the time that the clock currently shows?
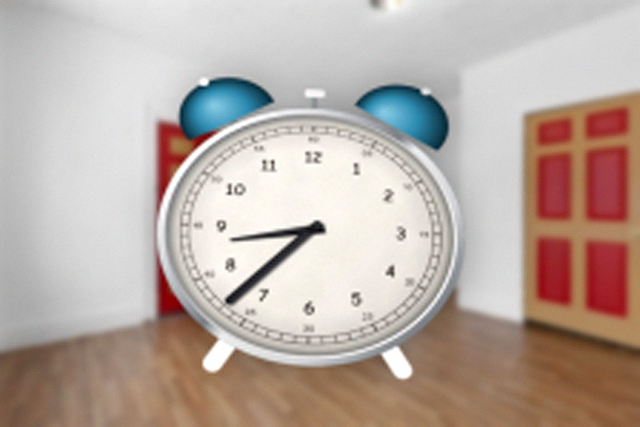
8:37
